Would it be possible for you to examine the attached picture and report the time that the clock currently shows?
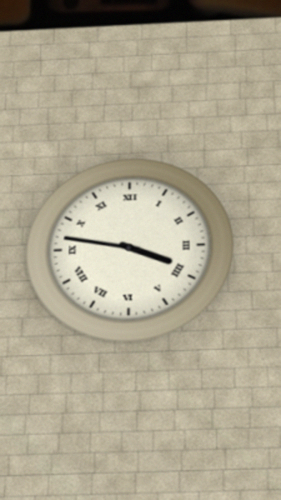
3:47
